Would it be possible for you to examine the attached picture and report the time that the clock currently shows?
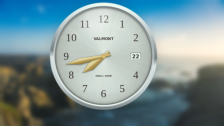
7:43
